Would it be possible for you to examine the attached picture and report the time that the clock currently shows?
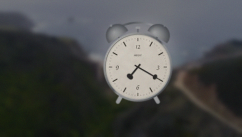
7:20
